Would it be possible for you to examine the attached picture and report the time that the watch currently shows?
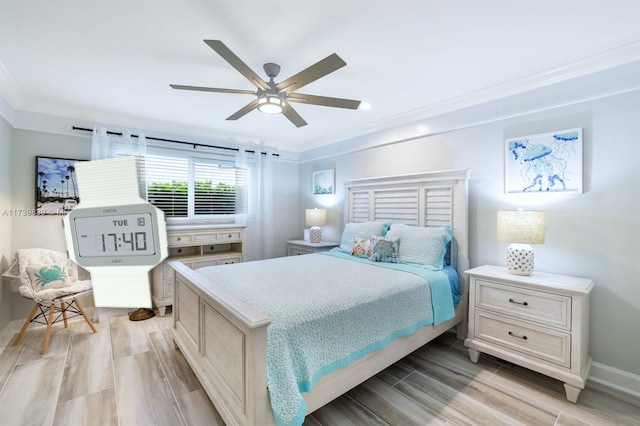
17:40
